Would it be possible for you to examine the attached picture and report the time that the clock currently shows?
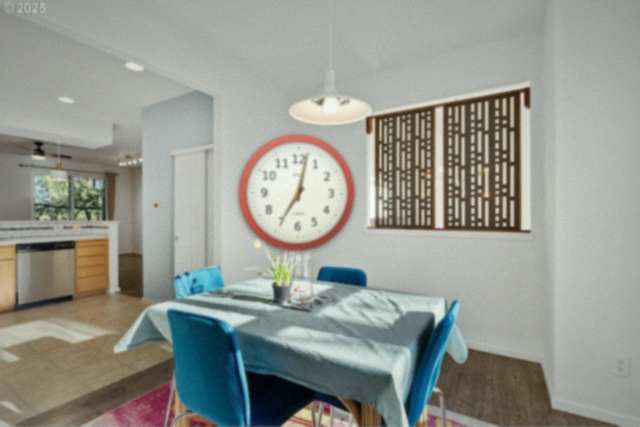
7:02
